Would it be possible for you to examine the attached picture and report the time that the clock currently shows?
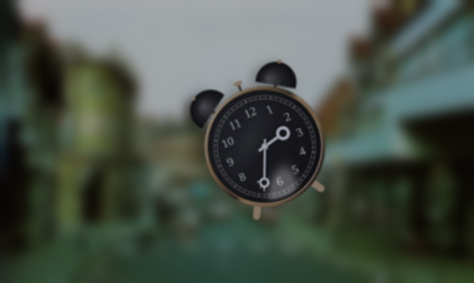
2:34
